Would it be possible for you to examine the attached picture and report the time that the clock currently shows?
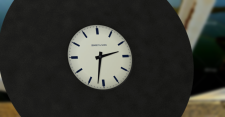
2:32
